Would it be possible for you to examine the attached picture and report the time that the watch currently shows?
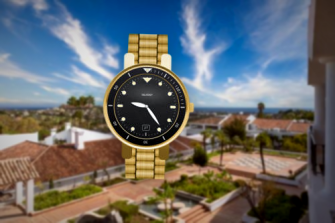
9:24
